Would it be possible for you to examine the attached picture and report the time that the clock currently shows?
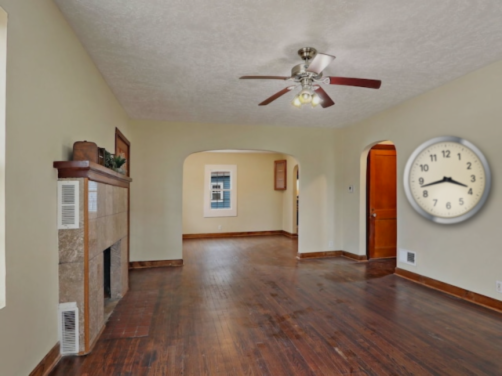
3:43
